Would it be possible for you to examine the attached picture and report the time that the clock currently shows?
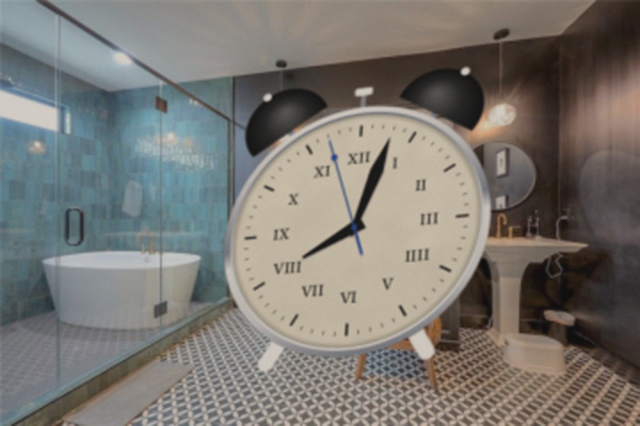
8:02:57
